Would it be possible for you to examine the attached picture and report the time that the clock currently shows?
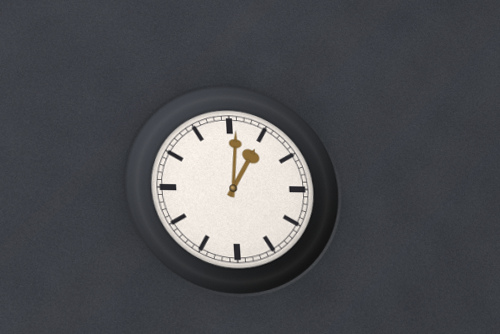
1:01
